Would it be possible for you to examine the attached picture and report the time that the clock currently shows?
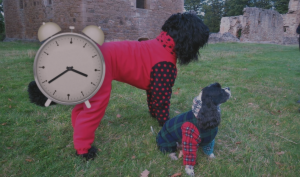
3:39
